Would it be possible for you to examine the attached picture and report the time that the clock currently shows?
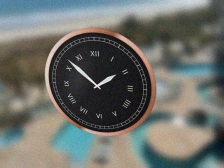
1:52
